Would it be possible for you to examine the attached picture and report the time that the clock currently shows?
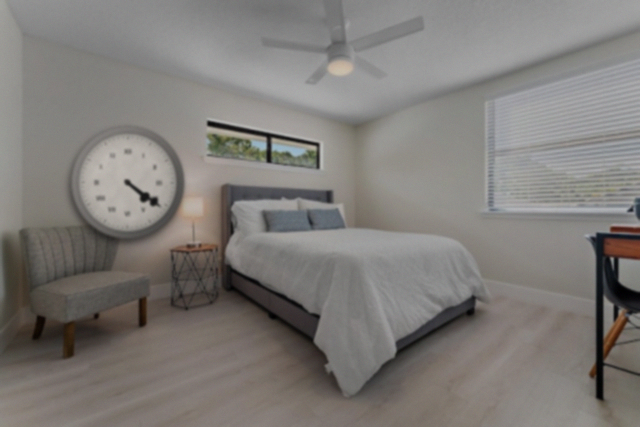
4:21
